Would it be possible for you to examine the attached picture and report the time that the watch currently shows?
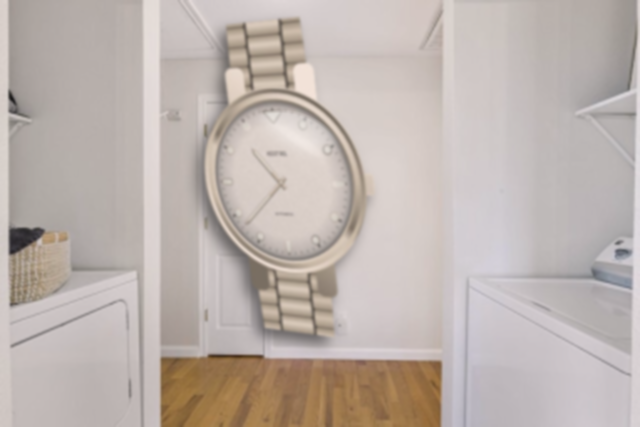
10:38
